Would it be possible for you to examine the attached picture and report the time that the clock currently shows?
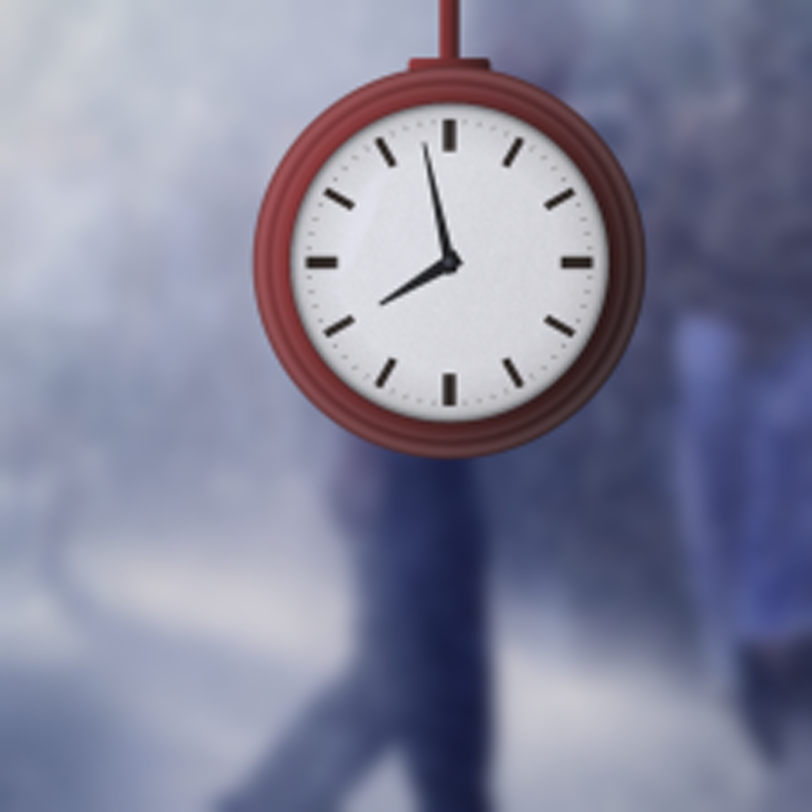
7:58
